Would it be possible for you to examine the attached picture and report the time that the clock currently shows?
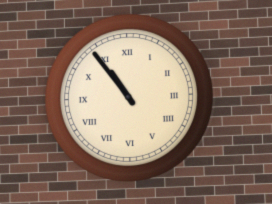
10:54
